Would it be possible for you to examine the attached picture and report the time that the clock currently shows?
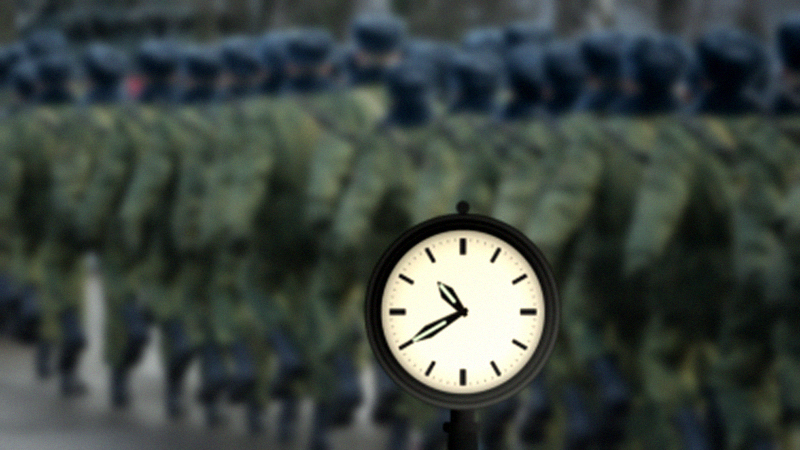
10:40
